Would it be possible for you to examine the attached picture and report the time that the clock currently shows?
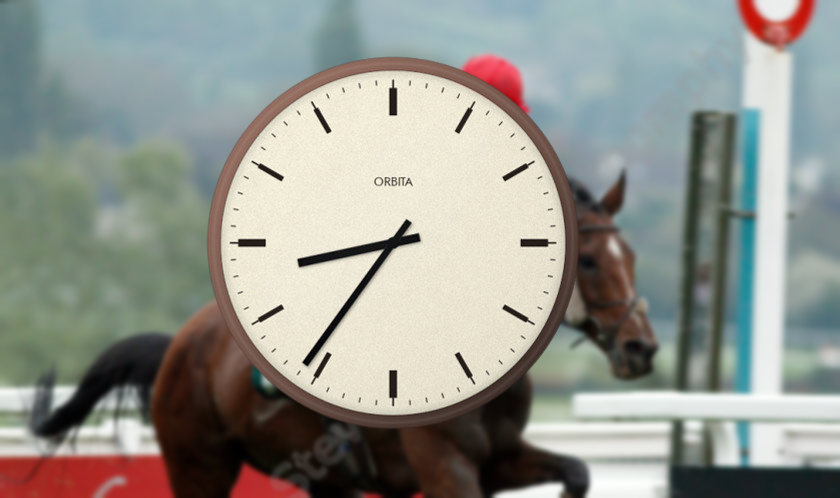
8:36
